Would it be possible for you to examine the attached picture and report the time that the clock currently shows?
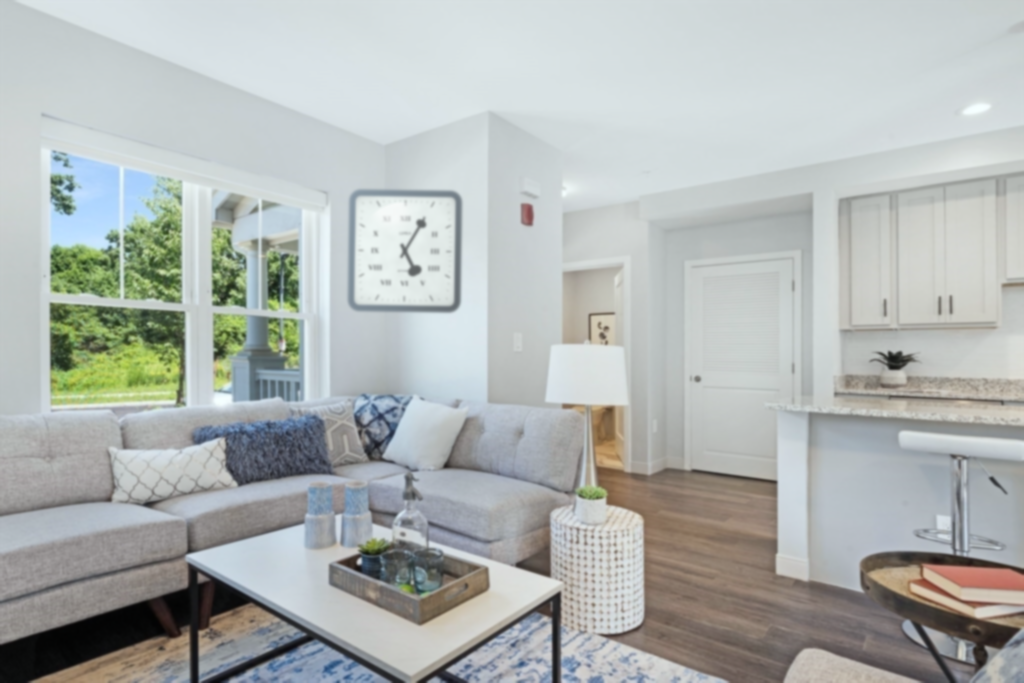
5:05
